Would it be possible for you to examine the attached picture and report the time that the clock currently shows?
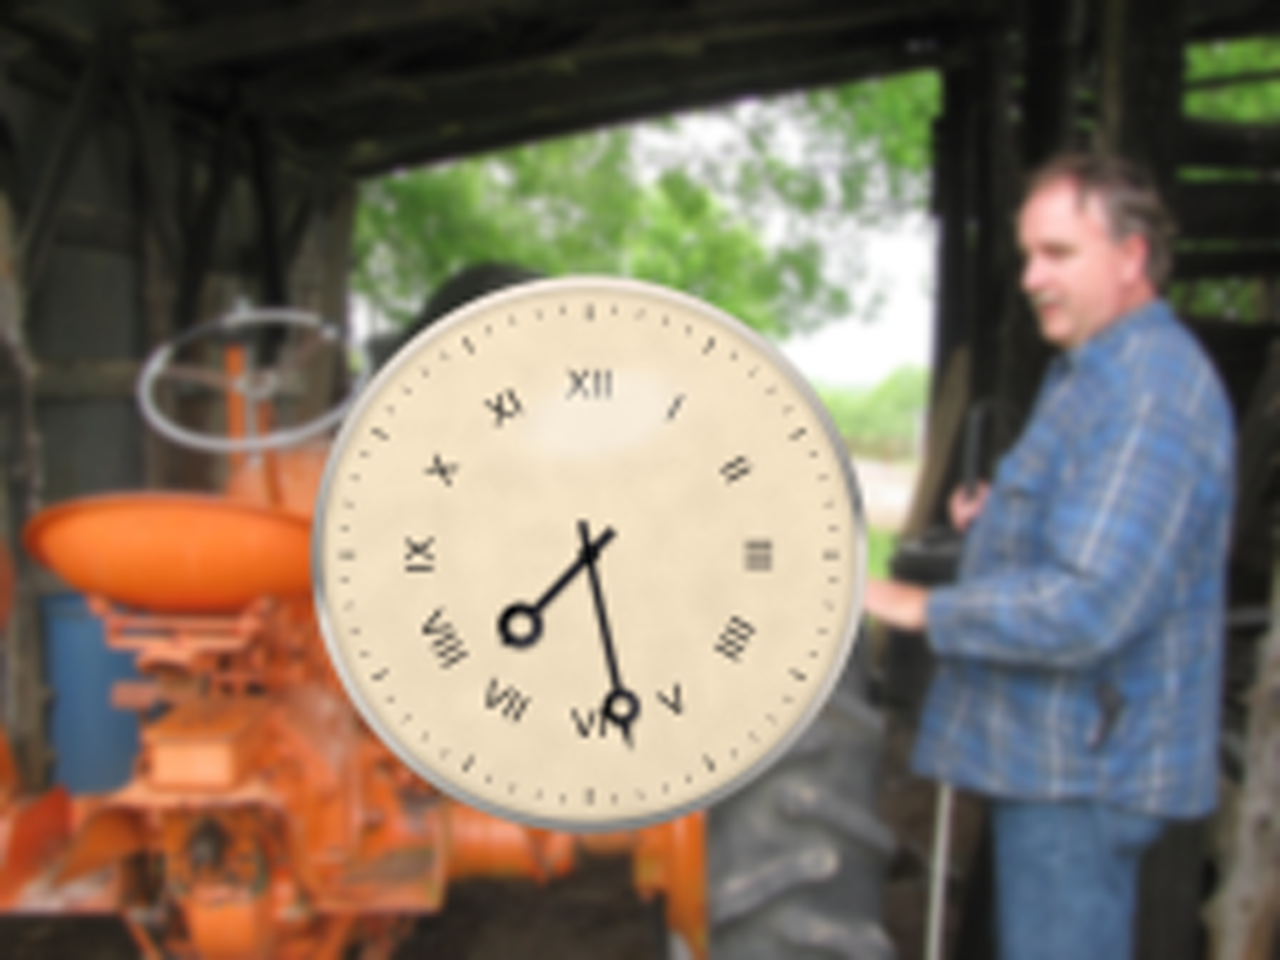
7:28
